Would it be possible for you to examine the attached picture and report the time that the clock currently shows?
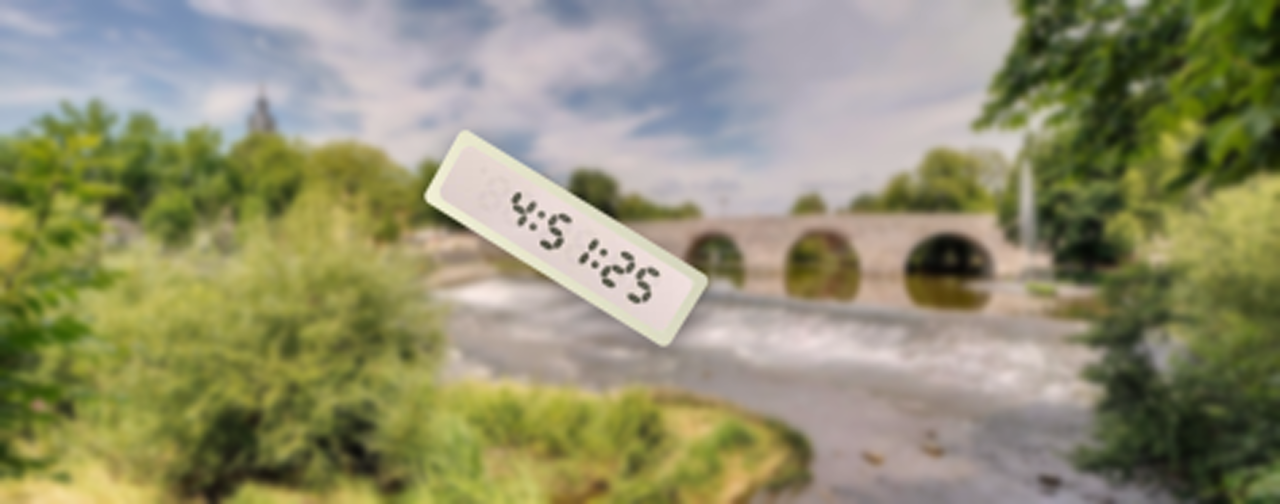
4:51:25
